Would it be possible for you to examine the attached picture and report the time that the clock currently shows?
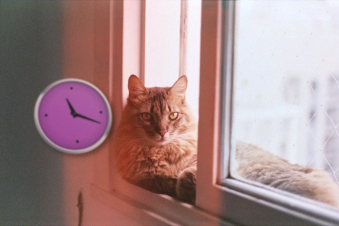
11:19
